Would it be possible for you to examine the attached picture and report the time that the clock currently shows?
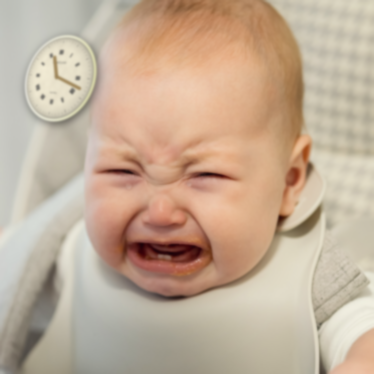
11:18
